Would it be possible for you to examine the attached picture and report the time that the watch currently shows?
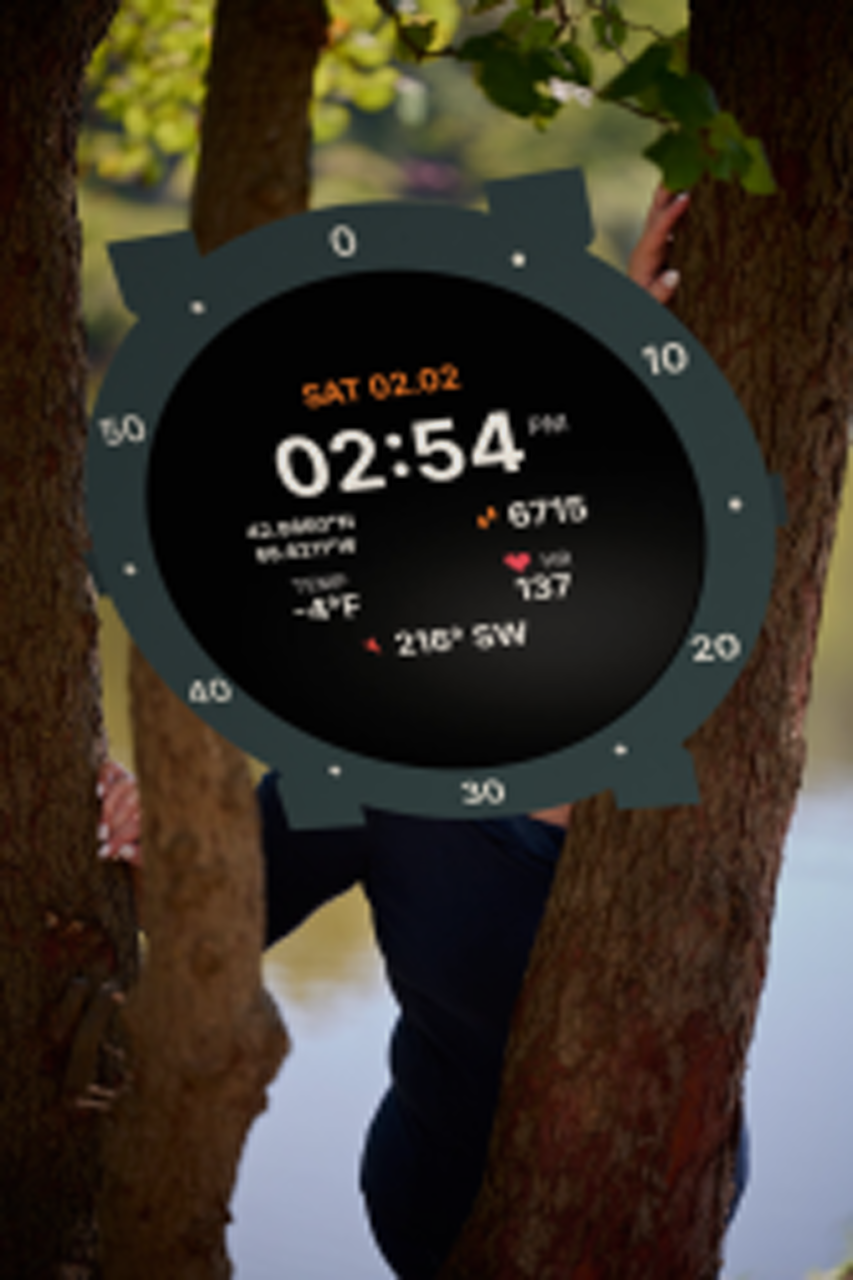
2:54
